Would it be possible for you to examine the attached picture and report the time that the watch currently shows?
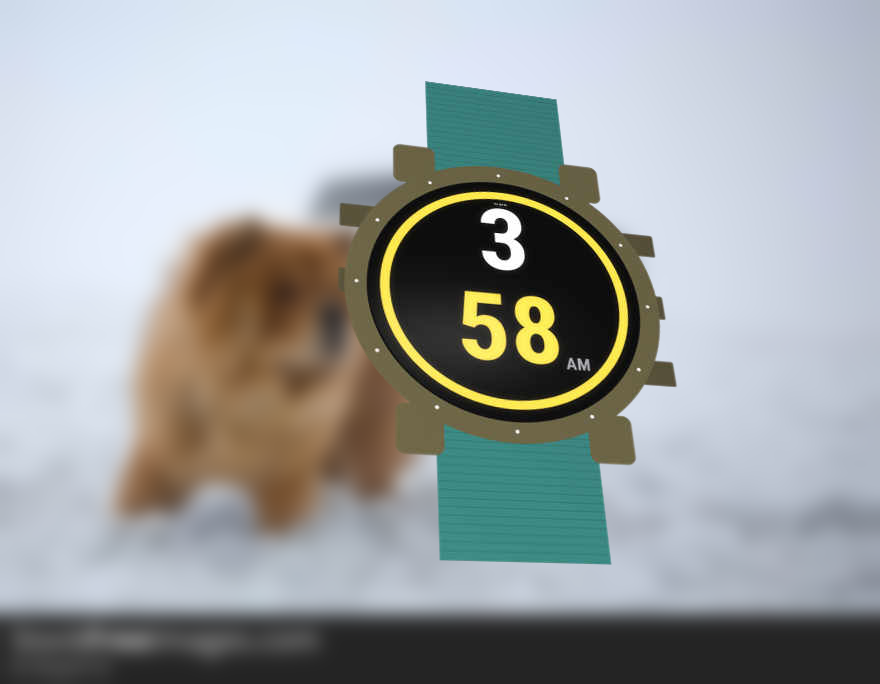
3:58
